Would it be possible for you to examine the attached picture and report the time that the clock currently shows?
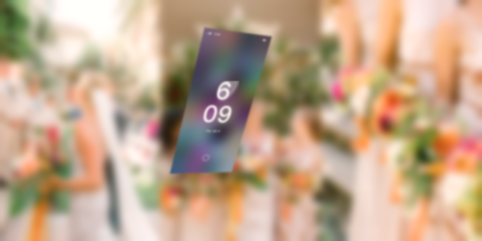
6:09
